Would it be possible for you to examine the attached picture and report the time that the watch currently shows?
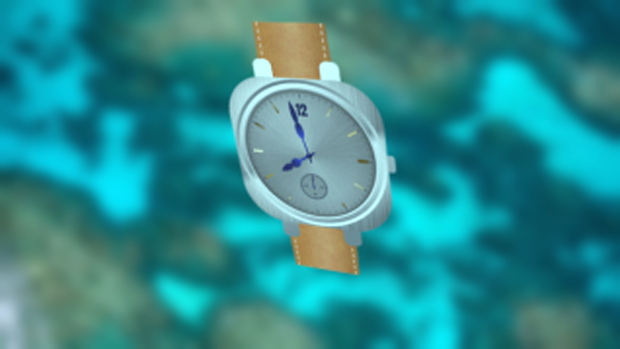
7:58
